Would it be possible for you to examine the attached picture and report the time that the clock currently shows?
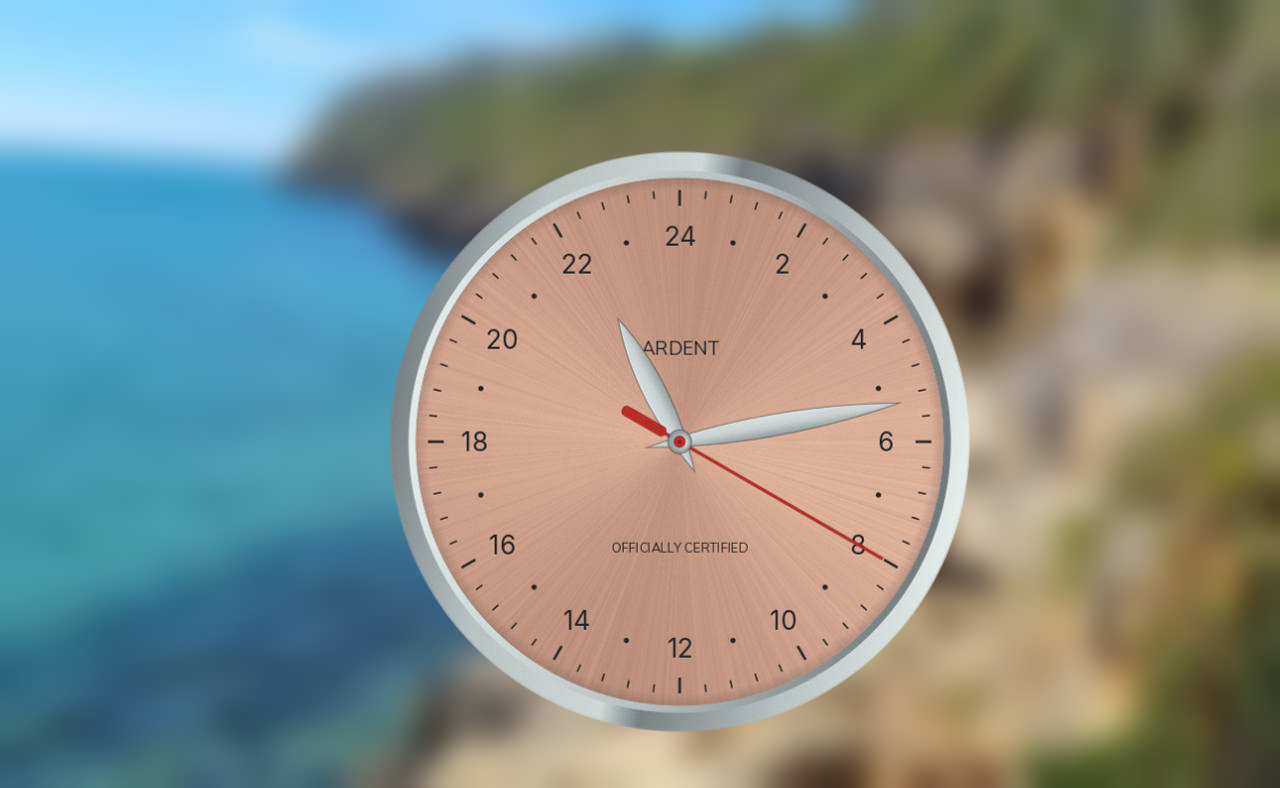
22:13:20
